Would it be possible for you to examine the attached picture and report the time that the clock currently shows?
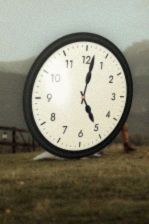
5:02
